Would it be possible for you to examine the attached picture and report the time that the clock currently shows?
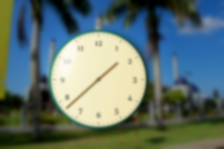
1:38
